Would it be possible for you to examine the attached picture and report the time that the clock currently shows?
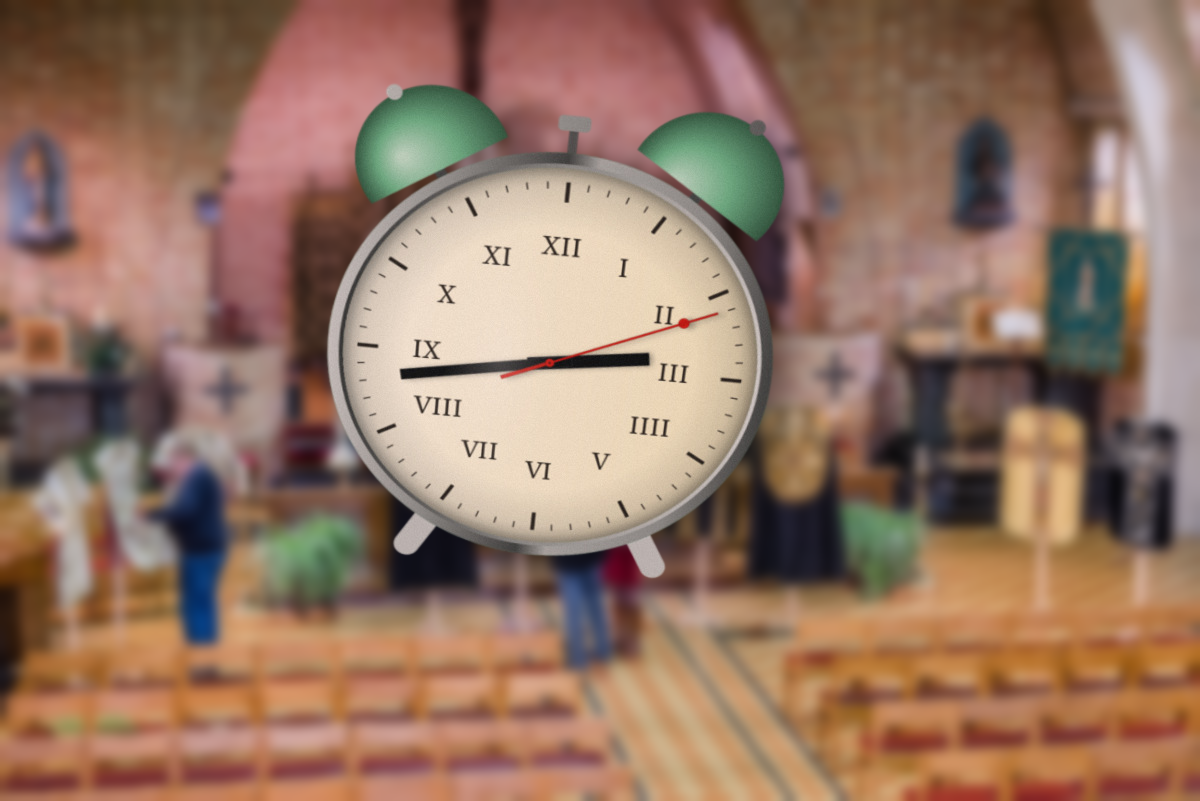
2:43:11
